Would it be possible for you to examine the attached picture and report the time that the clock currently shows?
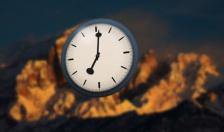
7:01
